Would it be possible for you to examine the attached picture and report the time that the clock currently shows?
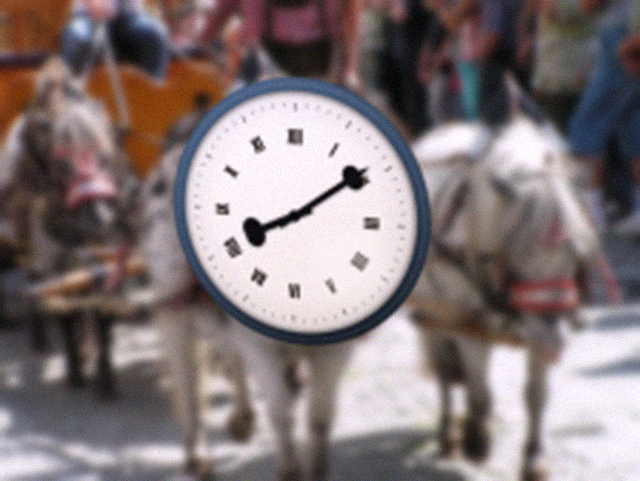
8:09
